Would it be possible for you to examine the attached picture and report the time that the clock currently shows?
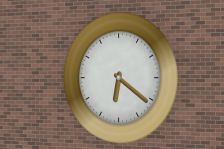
6:21
